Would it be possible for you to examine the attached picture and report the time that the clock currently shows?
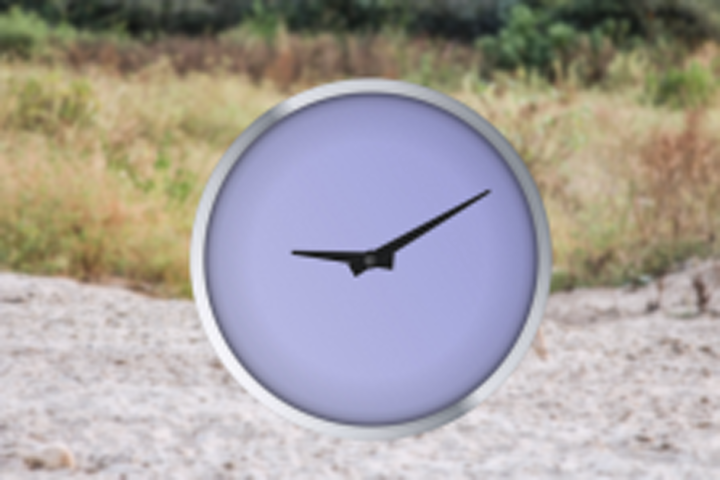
9:10
